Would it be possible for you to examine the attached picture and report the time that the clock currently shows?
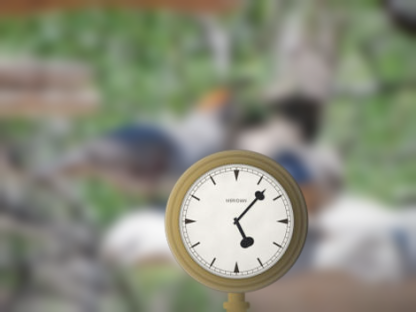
5:07
